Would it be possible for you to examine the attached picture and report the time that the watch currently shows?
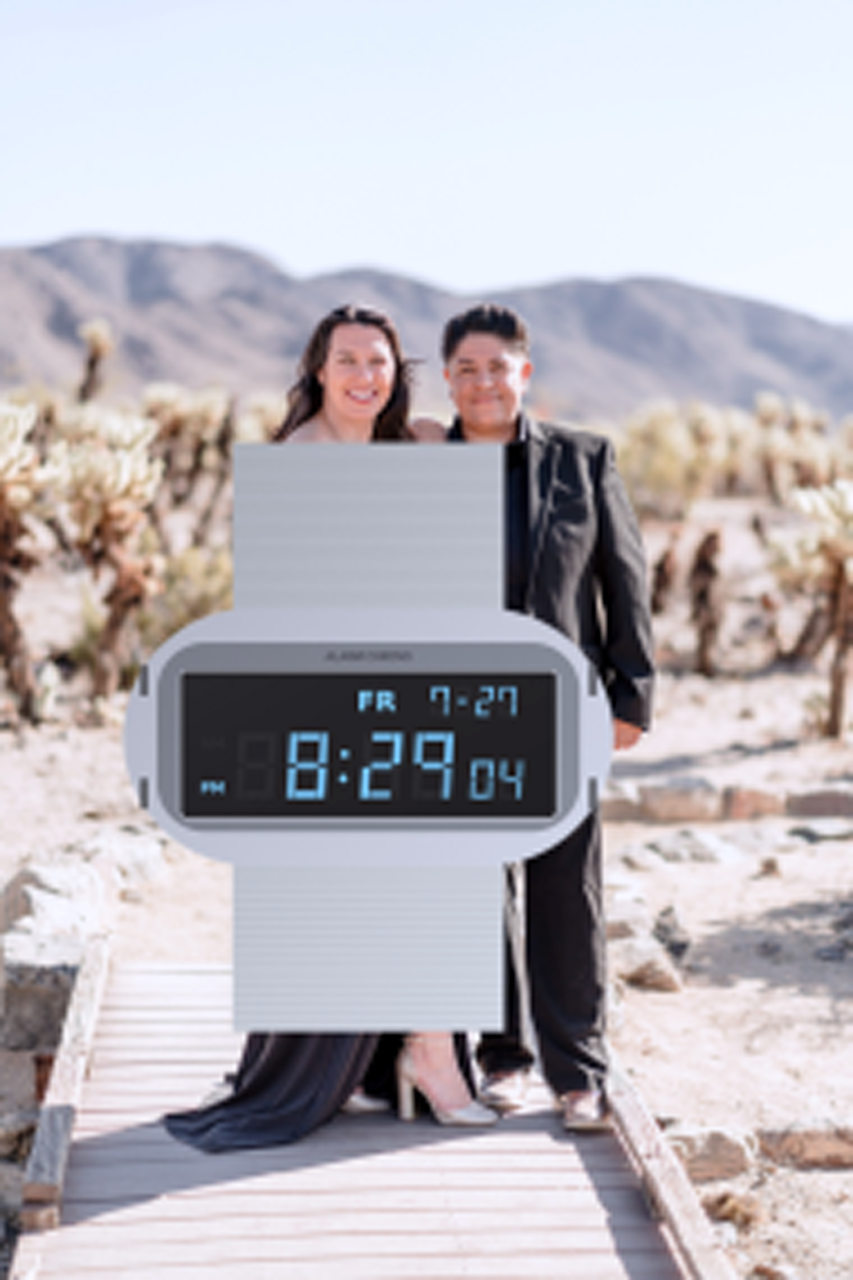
8:29:04
